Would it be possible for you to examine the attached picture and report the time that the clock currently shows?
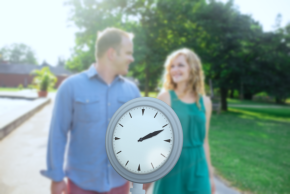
2:11
